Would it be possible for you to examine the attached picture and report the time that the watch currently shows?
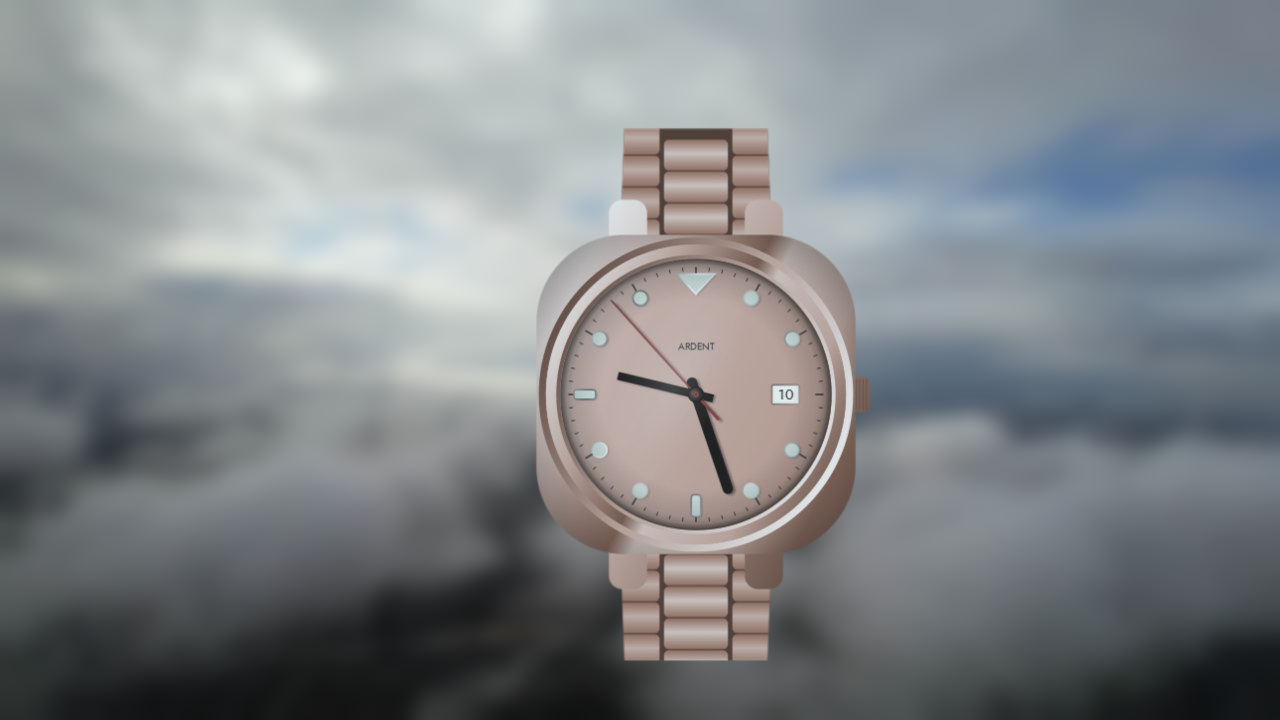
9:26:53
